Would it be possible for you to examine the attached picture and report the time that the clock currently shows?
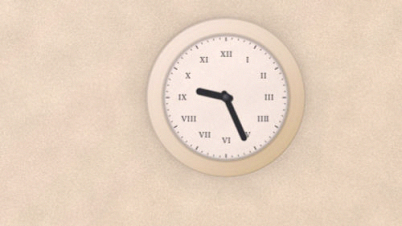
9:26
